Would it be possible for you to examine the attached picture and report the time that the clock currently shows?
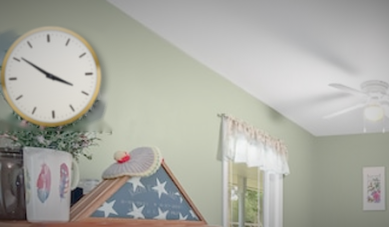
3:51
